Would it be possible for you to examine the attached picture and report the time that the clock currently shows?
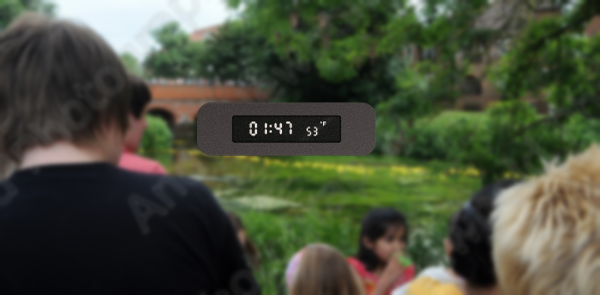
1:47
